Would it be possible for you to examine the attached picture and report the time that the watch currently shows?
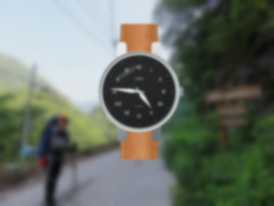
4:46
